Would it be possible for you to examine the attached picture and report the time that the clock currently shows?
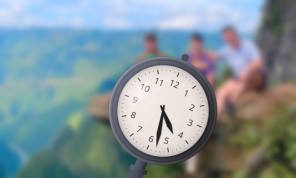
4:28
